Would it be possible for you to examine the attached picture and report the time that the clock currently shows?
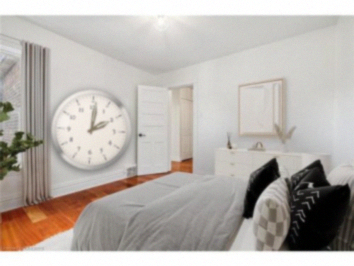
2:01
